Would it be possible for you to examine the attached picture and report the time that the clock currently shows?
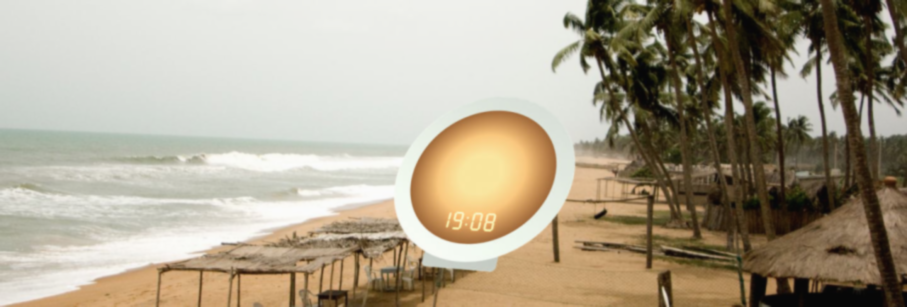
19:08
